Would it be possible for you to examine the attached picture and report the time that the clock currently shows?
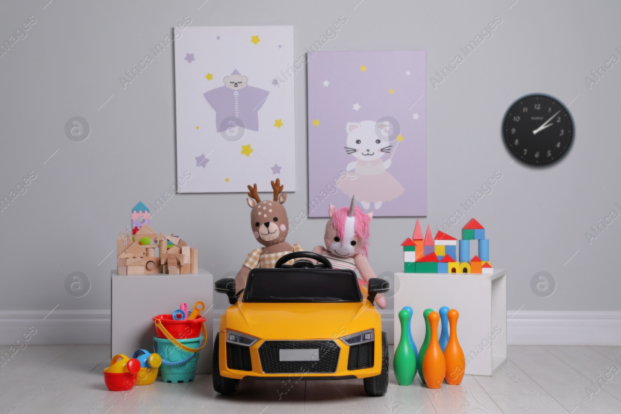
2:08
